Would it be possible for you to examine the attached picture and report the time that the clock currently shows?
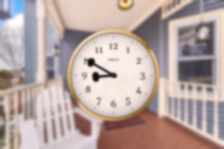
8:50
